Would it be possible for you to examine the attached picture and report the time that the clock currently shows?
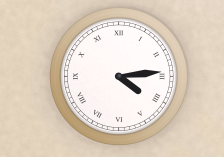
4:14
